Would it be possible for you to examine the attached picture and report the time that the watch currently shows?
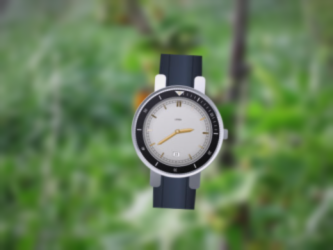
2:39
